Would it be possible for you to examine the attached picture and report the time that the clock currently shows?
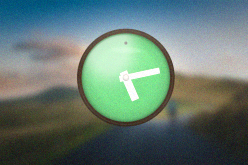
5:13
